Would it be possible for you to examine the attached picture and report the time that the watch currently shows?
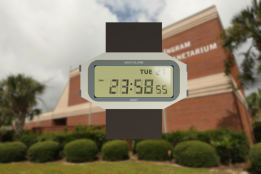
23:58:55
